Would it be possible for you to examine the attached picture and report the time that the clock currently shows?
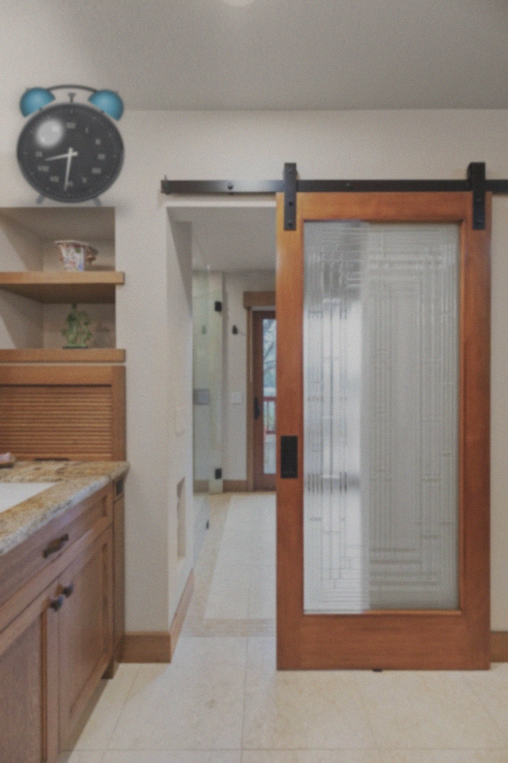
8:31
